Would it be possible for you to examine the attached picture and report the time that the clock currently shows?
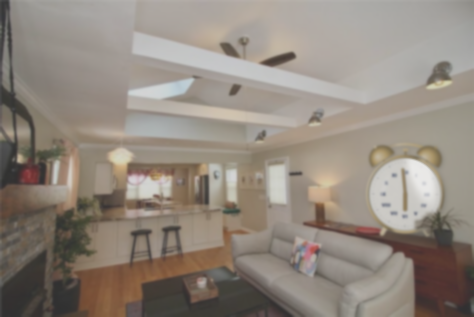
5:59
